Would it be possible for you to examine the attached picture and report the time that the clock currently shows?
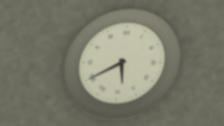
5:40
